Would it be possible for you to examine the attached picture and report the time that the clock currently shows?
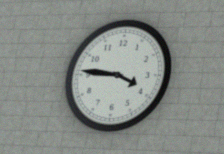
3:46
